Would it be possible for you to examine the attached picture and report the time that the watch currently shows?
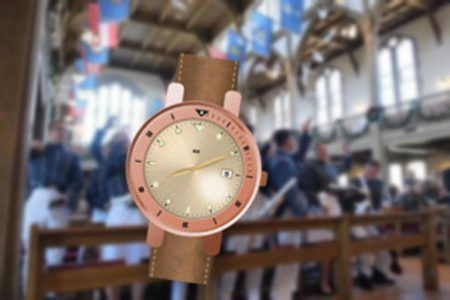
8:10
